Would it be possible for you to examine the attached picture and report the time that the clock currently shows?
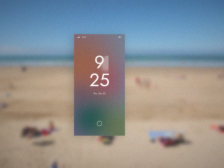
9:25
